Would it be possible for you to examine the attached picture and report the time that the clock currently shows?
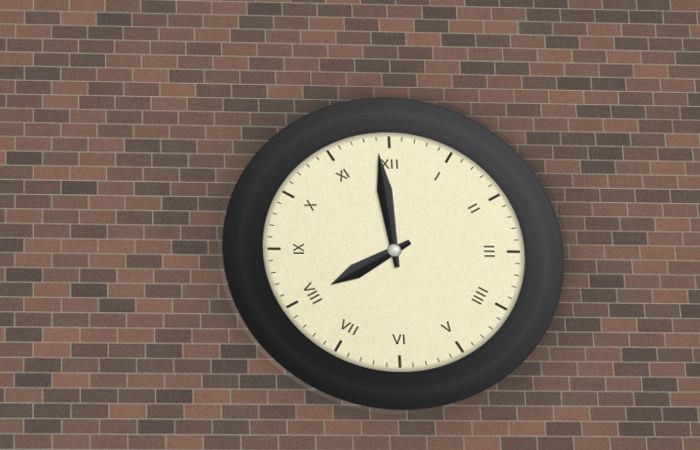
7:59
